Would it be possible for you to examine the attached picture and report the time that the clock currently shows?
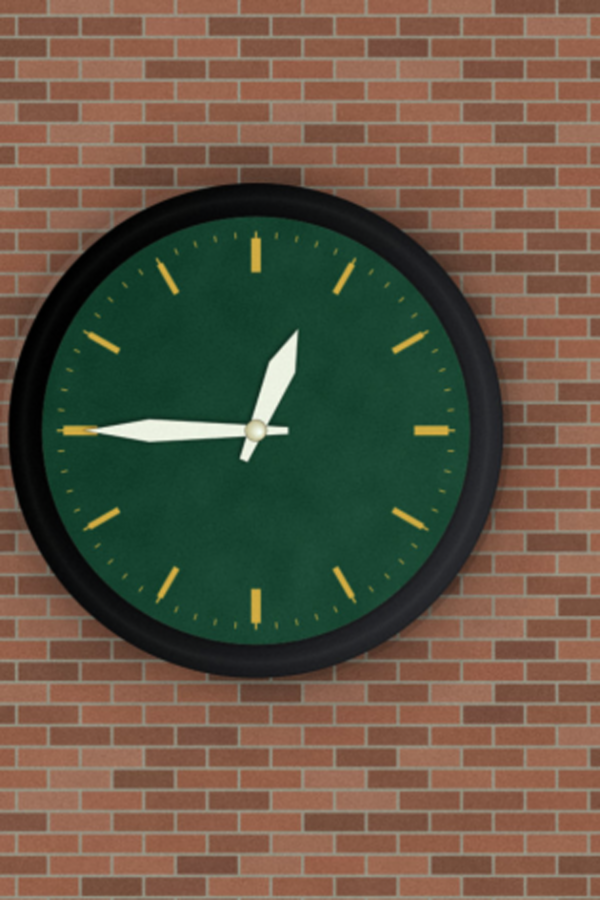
12:45
